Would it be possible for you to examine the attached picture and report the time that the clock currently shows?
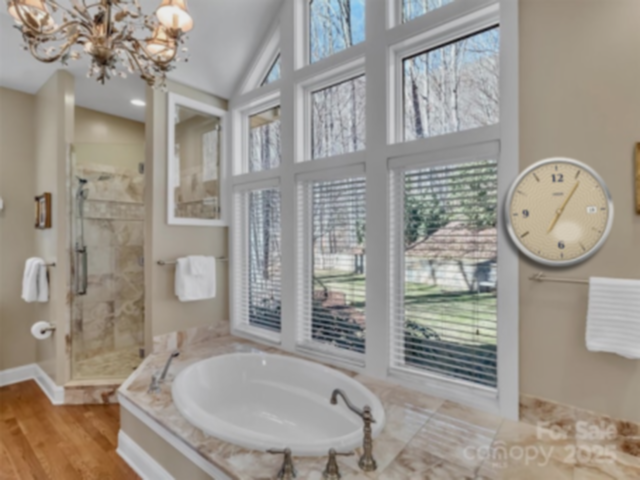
7:06
